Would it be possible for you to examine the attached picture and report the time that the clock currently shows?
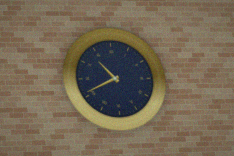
10:41
